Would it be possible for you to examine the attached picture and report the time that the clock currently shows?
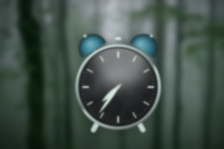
7:36
